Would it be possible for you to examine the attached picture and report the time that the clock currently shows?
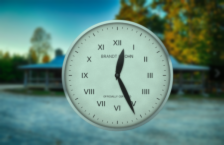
12:26
